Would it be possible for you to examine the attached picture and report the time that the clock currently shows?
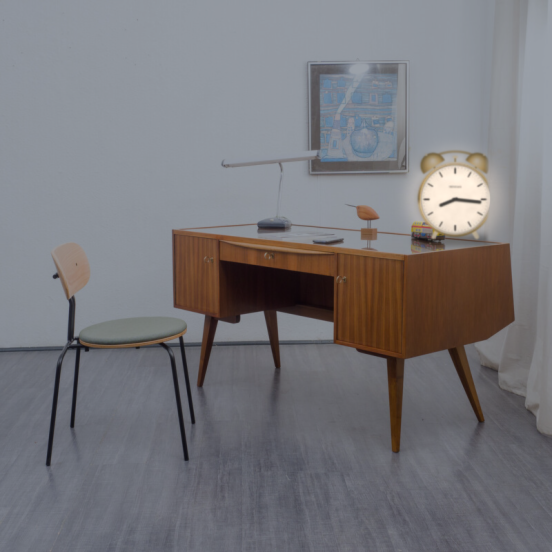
8:16
